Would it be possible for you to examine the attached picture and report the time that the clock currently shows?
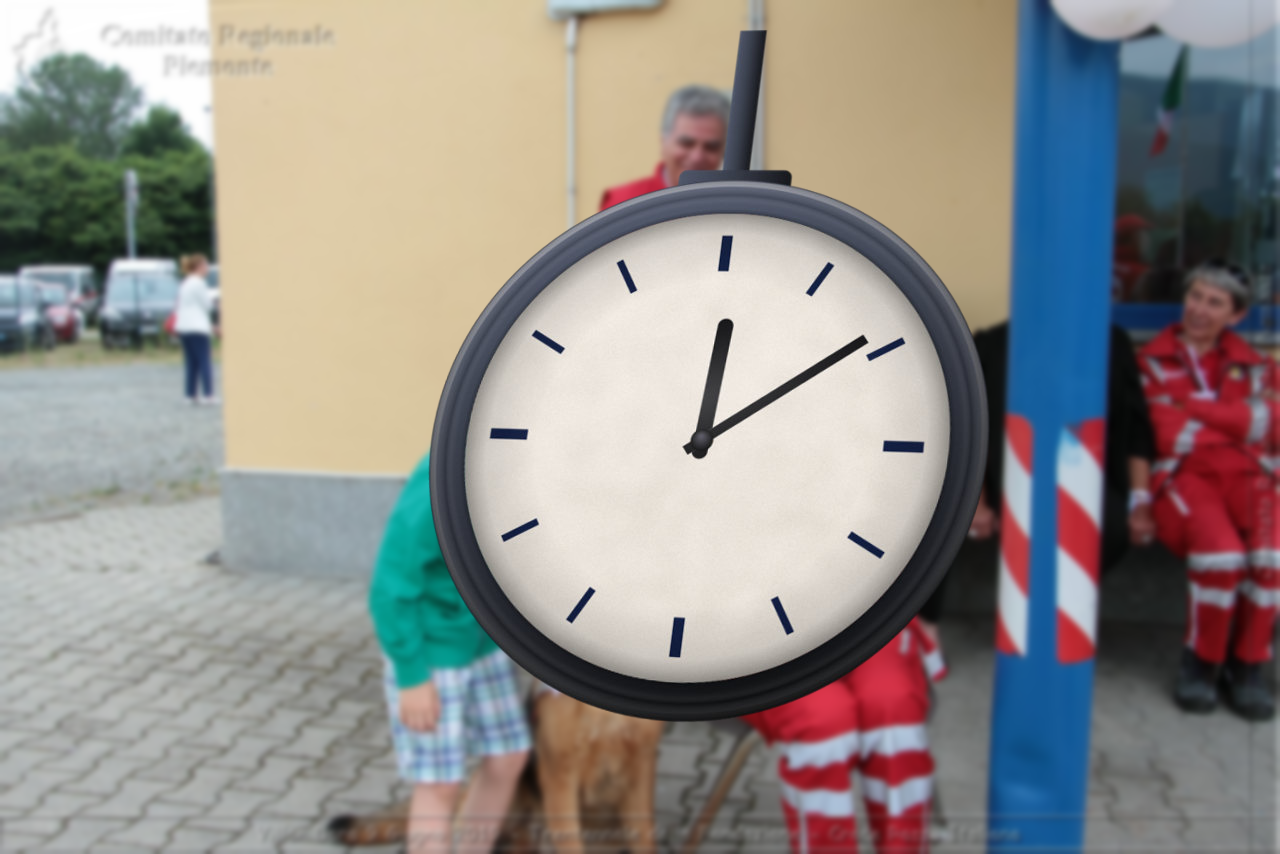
12:09
